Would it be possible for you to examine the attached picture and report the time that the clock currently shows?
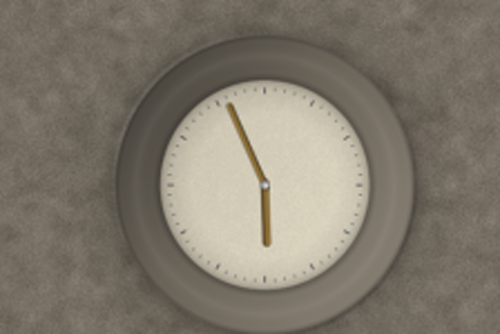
5:56
